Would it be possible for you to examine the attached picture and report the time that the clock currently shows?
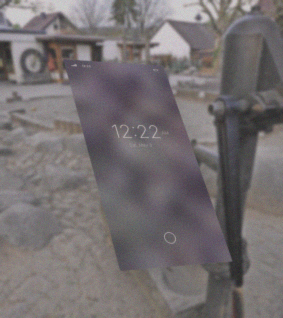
12:22
